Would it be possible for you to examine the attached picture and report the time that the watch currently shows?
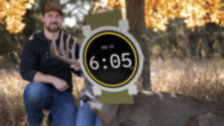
6:05
